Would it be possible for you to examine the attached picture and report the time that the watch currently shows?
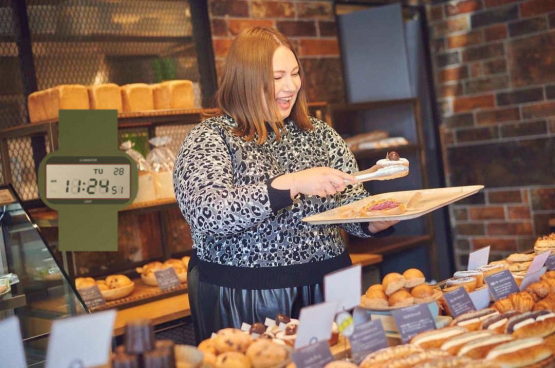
11:24
